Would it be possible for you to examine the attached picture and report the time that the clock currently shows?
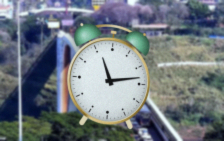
11:13
